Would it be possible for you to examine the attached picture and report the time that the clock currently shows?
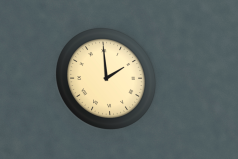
2:00
